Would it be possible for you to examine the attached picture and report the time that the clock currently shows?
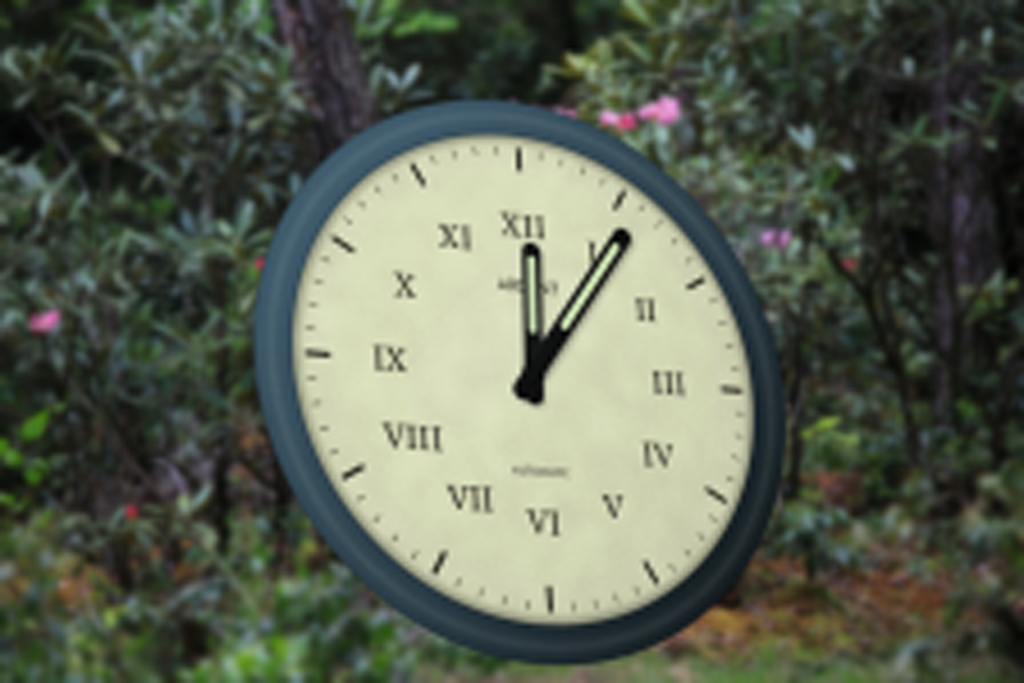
12:06
